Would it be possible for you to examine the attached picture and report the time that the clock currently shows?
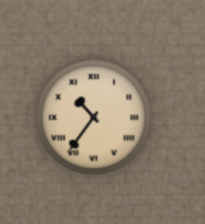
10:36
